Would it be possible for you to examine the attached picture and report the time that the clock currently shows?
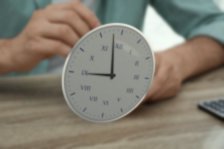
8:58
